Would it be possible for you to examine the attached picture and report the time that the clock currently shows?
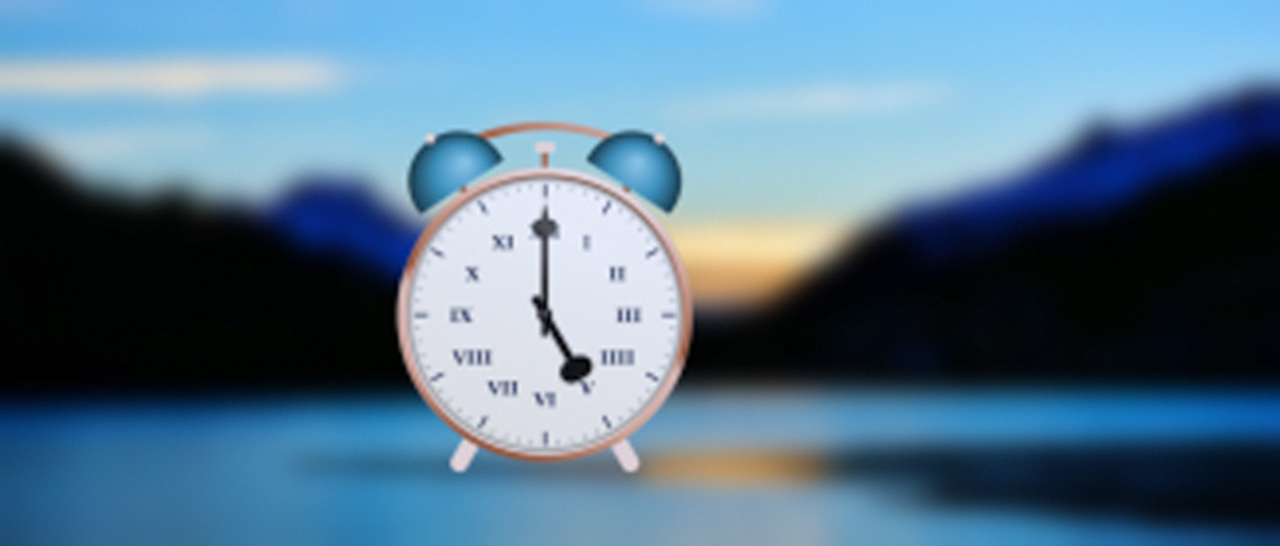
5:00
